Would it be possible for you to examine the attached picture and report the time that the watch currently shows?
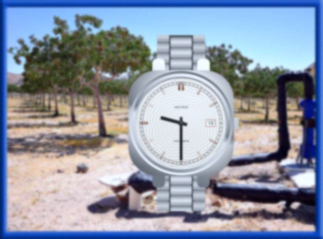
9:30
